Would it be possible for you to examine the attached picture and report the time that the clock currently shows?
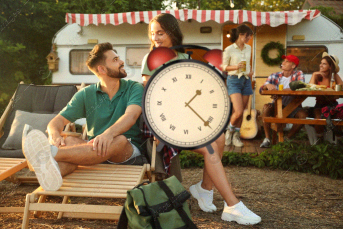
1:22
